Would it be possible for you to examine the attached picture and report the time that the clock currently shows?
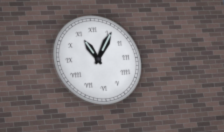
11:06
